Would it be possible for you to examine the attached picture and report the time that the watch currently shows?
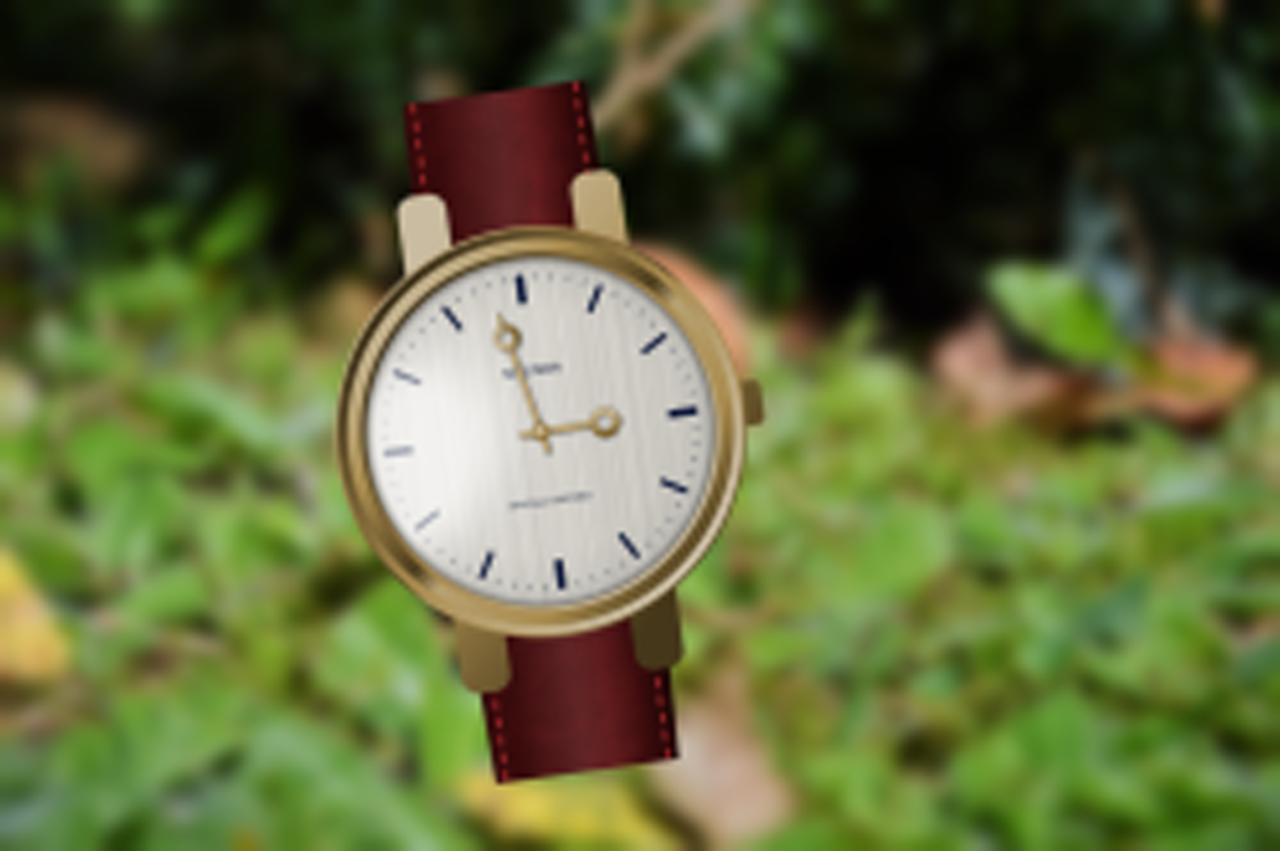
2:58
